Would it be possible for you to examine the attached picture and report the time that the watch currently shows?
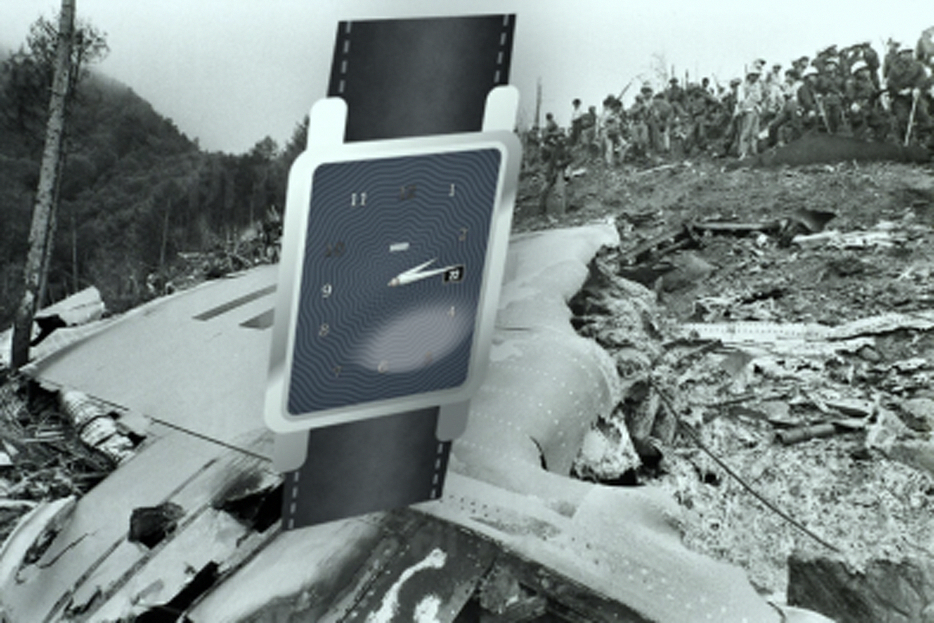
2:14
